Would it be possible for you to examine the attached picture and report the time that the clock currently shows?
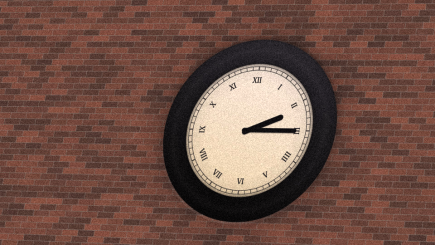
2:15
